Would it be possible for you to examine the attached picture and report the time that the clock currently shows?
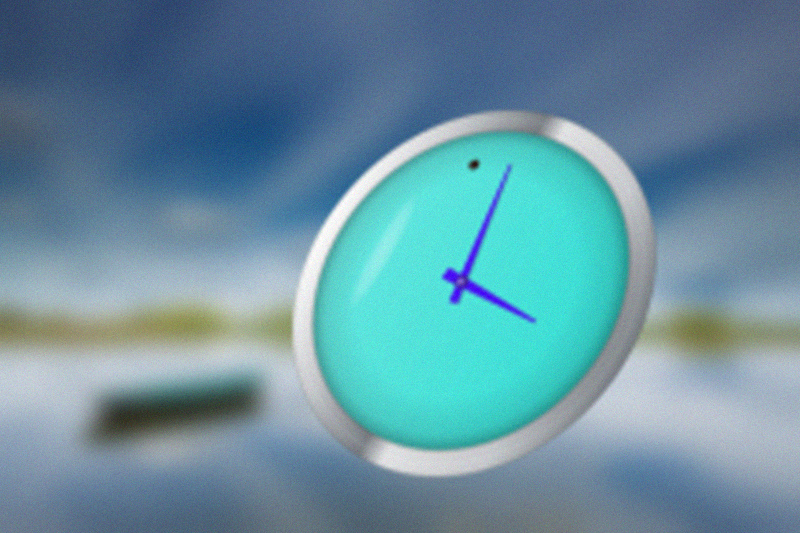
4:03
